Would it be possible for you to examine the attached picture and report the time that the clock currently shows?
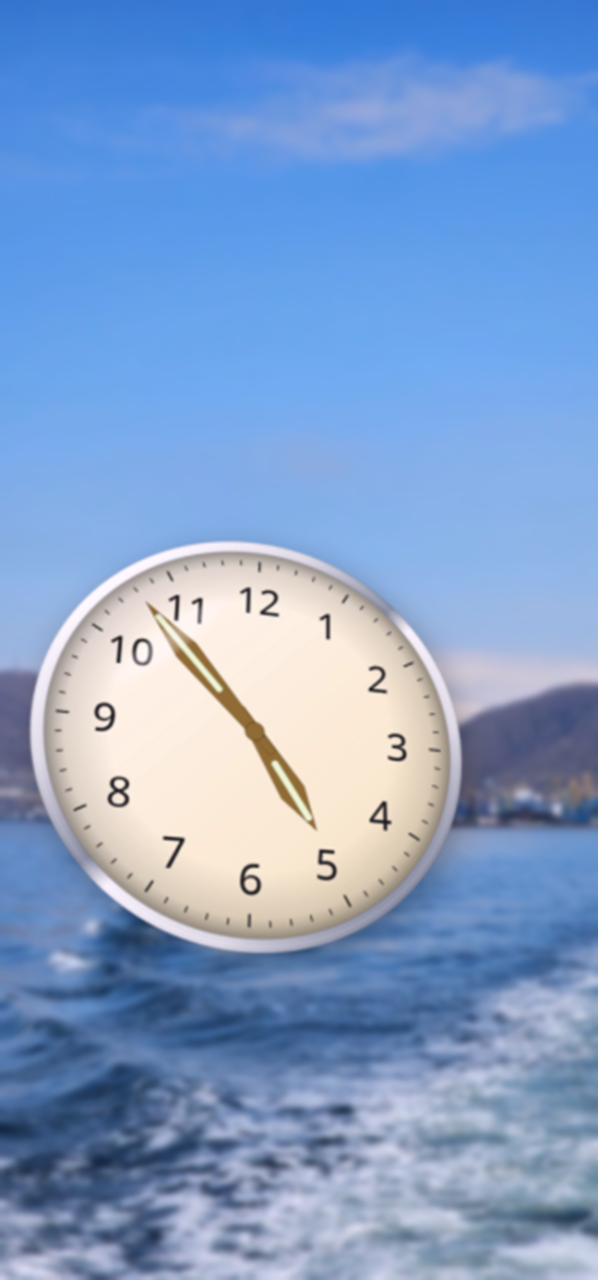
4:53
